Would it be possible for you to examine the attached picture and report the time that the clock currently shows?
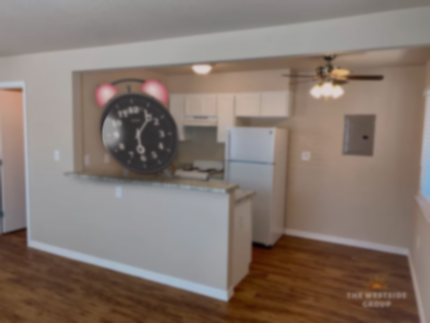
6:07
